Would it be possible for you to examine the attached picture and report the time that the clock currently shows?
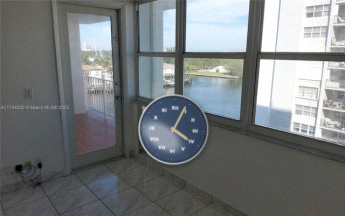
4:04
